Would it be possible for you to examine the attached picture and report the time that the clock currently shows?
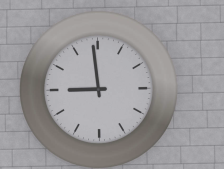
8:59
